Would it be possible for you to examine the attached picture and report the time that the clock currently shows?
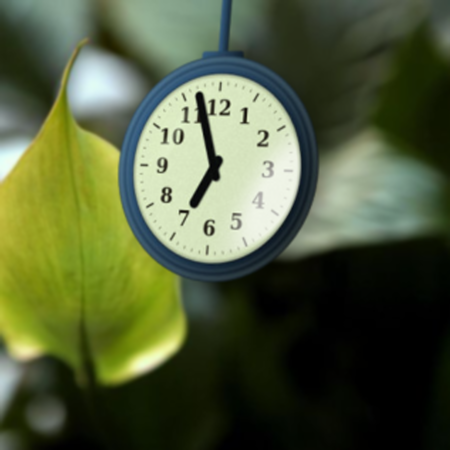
6:57
